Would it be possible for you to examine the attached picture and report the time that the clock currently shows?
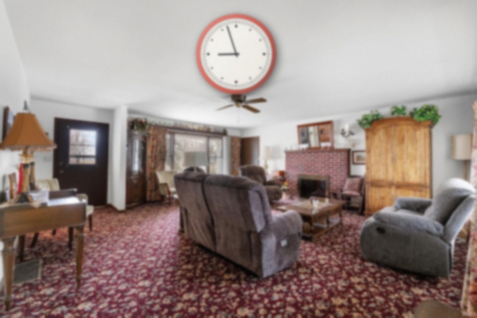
8:57
